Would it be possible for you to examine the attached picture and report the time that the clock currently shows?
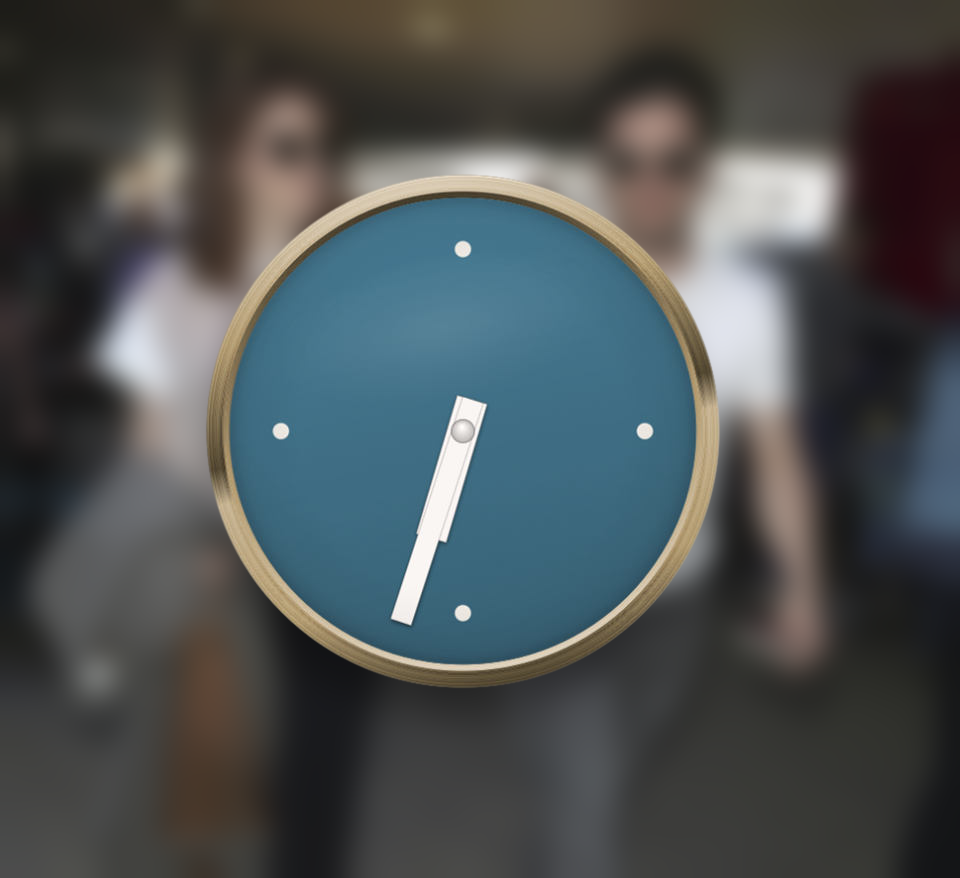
6:33
